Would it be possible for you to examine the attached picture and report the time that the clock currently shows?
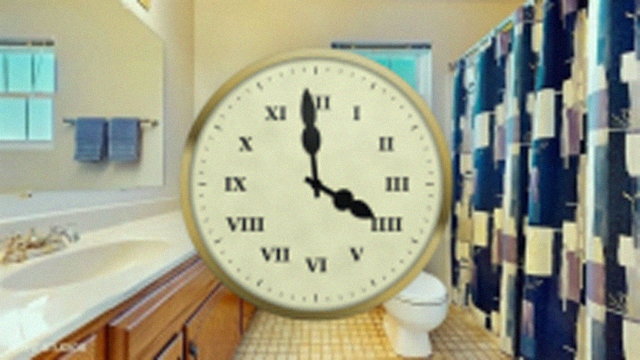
3:59
